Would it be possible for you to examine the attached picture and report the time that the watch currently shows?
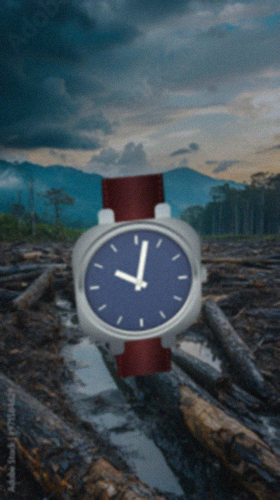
10:02
